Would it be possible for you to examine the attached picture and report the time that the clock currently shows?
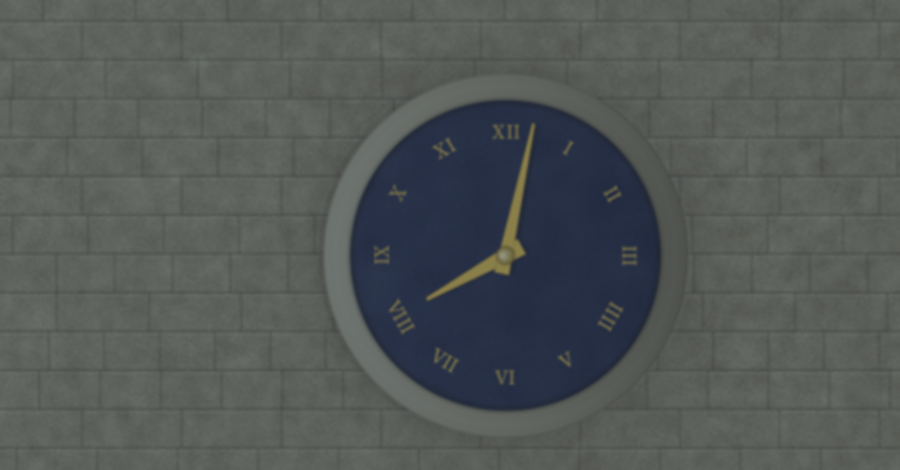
8:02
